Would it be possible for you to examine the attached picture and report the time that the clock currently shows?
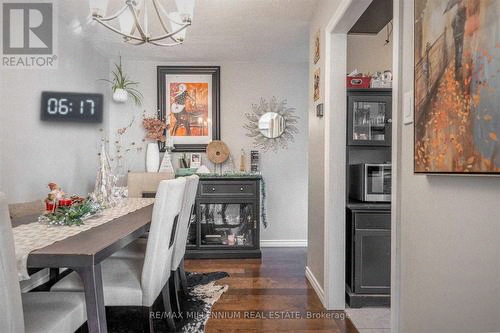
6:17
